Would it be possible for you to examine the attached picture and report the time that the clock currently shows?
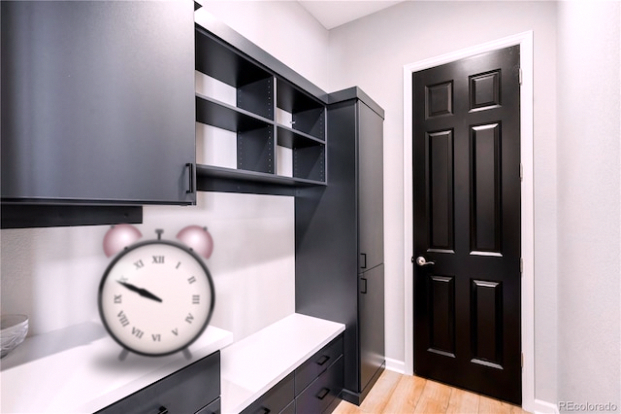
9:49
